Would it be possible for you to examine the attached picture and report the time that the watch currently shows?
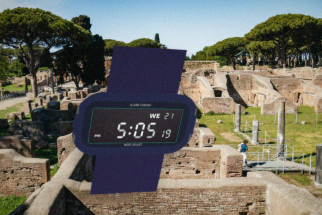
5:05:19
